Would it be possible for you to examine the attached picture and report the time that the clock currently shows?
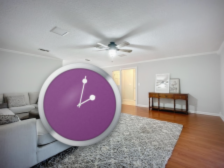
2:02
